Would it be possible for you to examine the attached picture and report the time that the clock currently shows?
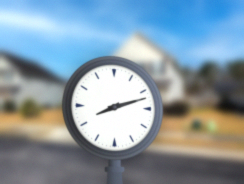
8:12
